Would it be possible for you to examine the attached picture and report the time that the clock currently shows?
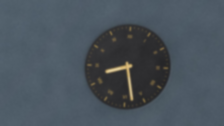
8:28
